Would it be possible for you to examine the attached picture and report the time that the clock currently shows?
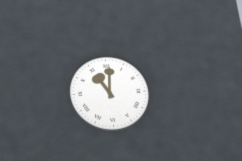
11:01
